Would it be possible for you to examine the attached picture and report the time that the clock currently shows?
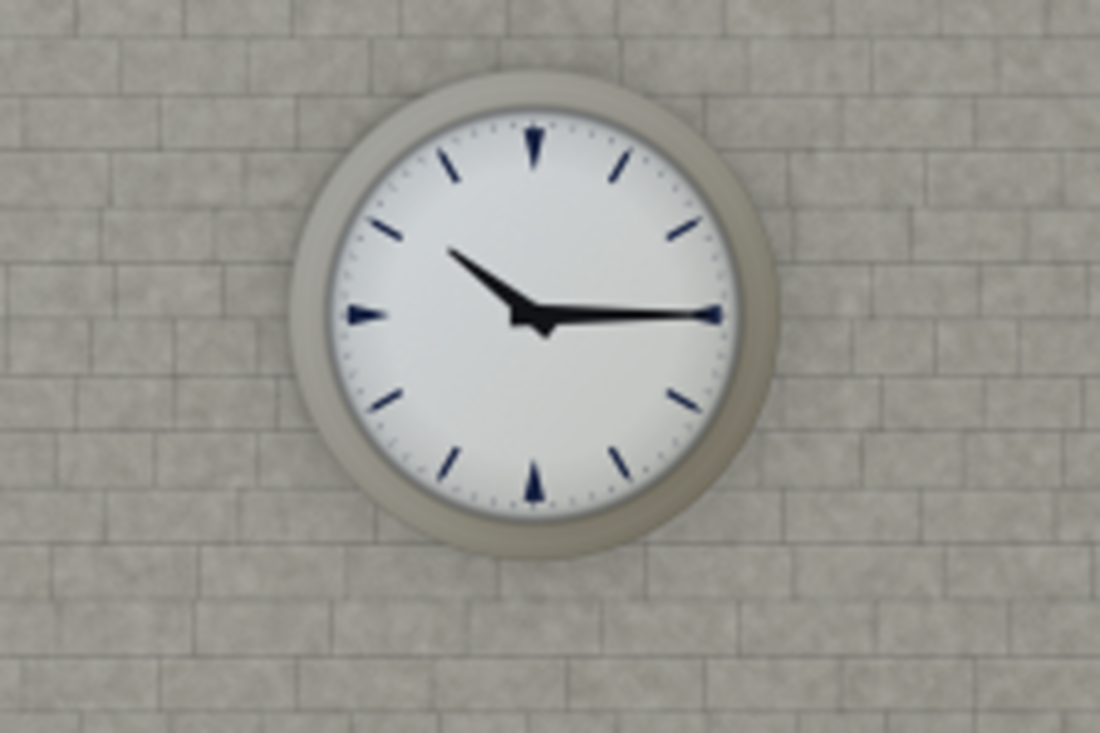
10:15
